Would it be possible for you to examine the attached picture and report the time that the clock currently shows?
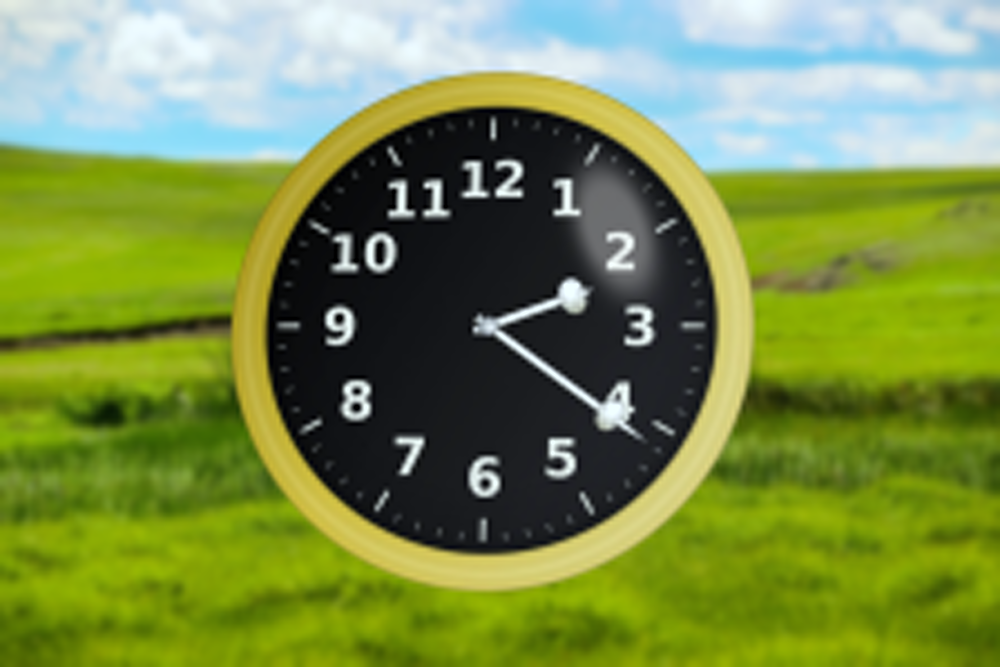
2:21
